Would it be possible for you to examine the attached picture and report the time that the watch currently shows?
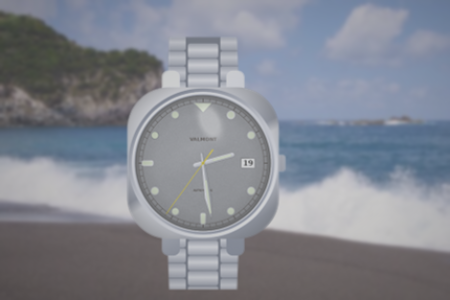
2:28:36
